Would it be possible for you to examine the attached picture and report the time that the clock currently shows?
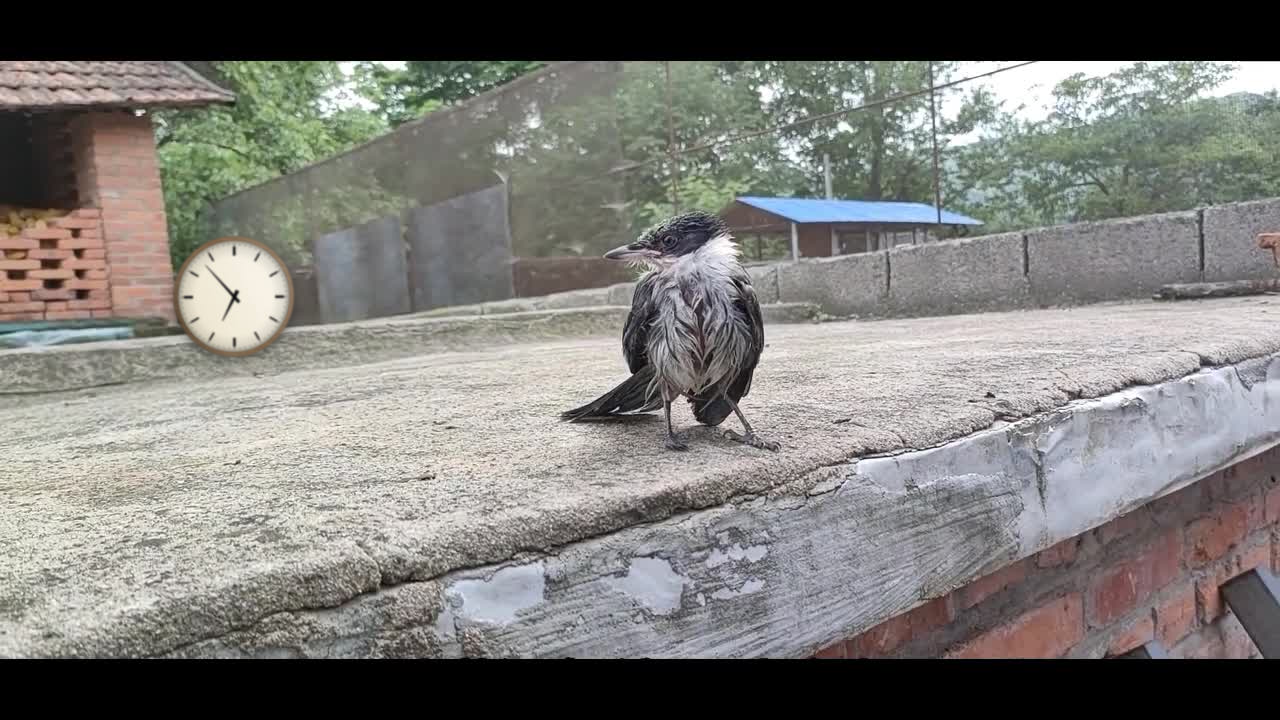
6:53
